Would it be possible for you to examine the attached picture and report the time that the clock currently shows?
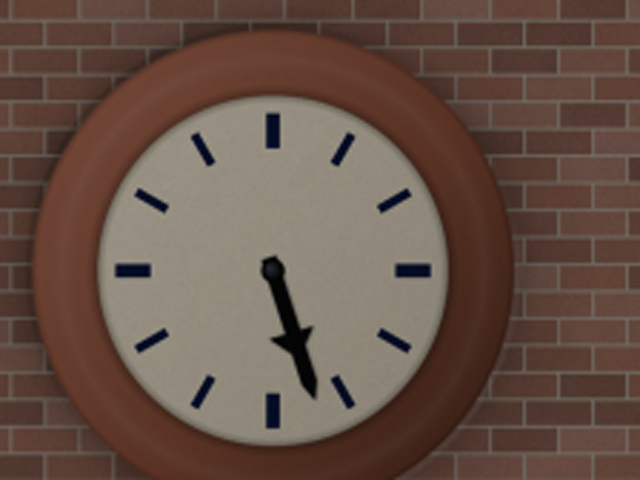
5:27
